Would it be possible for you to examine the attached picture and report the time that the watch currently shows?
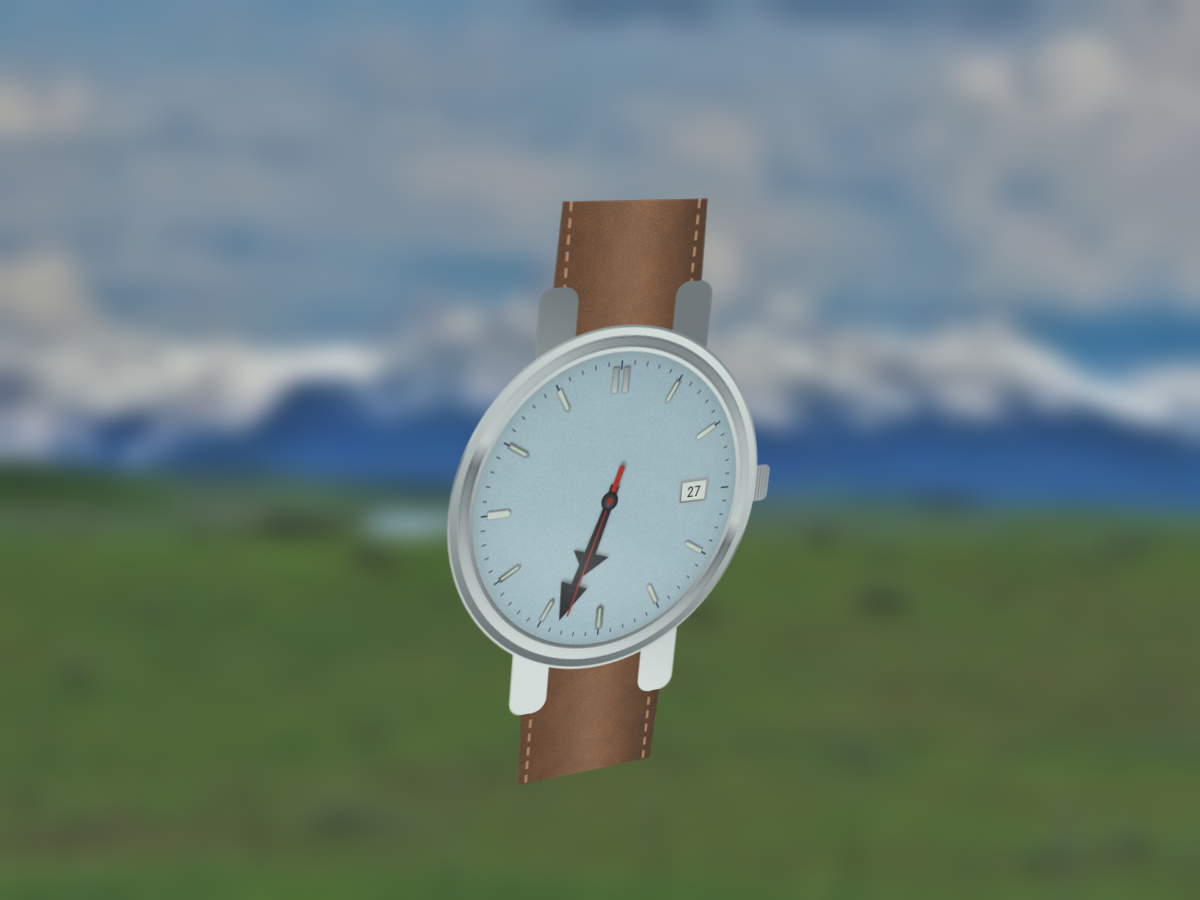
6:33:33
